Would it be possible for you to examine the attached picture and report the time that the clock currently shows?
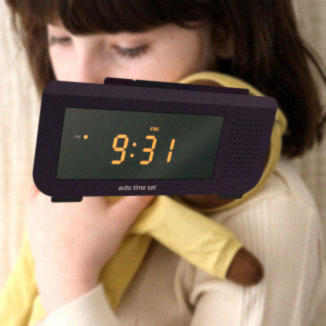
9:31
